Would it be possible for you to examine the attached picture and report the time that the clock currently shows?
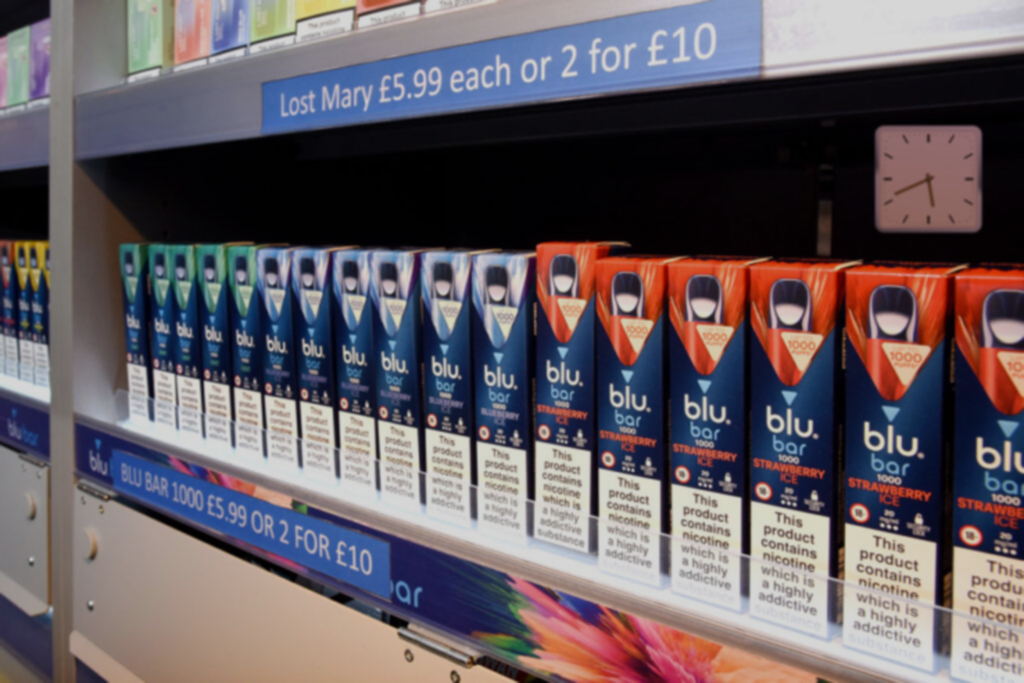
5:41
